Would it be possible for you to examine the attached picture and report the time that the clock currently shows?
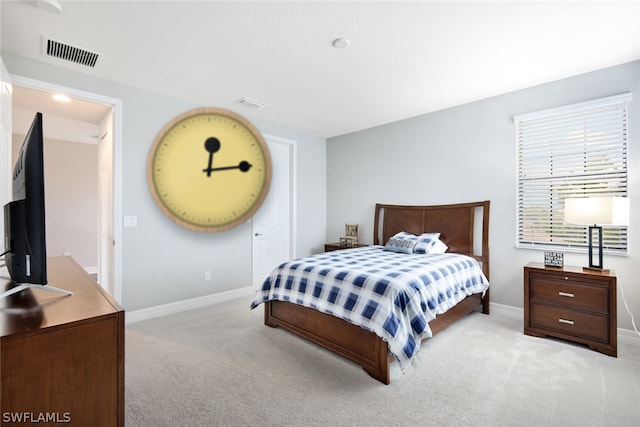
12:14
